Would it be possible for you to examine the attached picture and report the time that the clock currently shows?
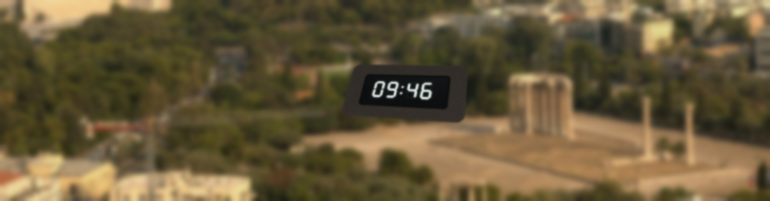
9:46
